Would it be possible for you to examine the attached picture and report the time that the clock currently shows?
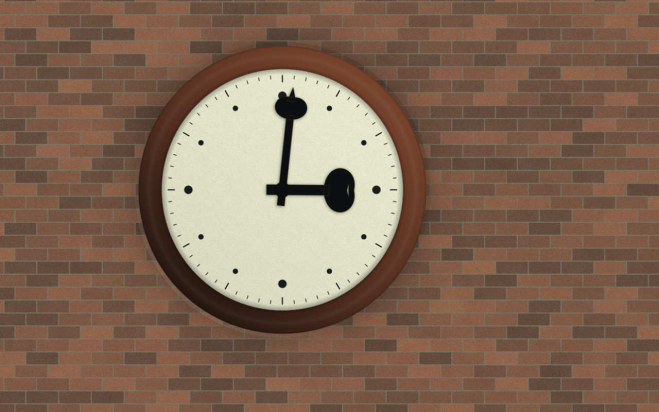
3:01
